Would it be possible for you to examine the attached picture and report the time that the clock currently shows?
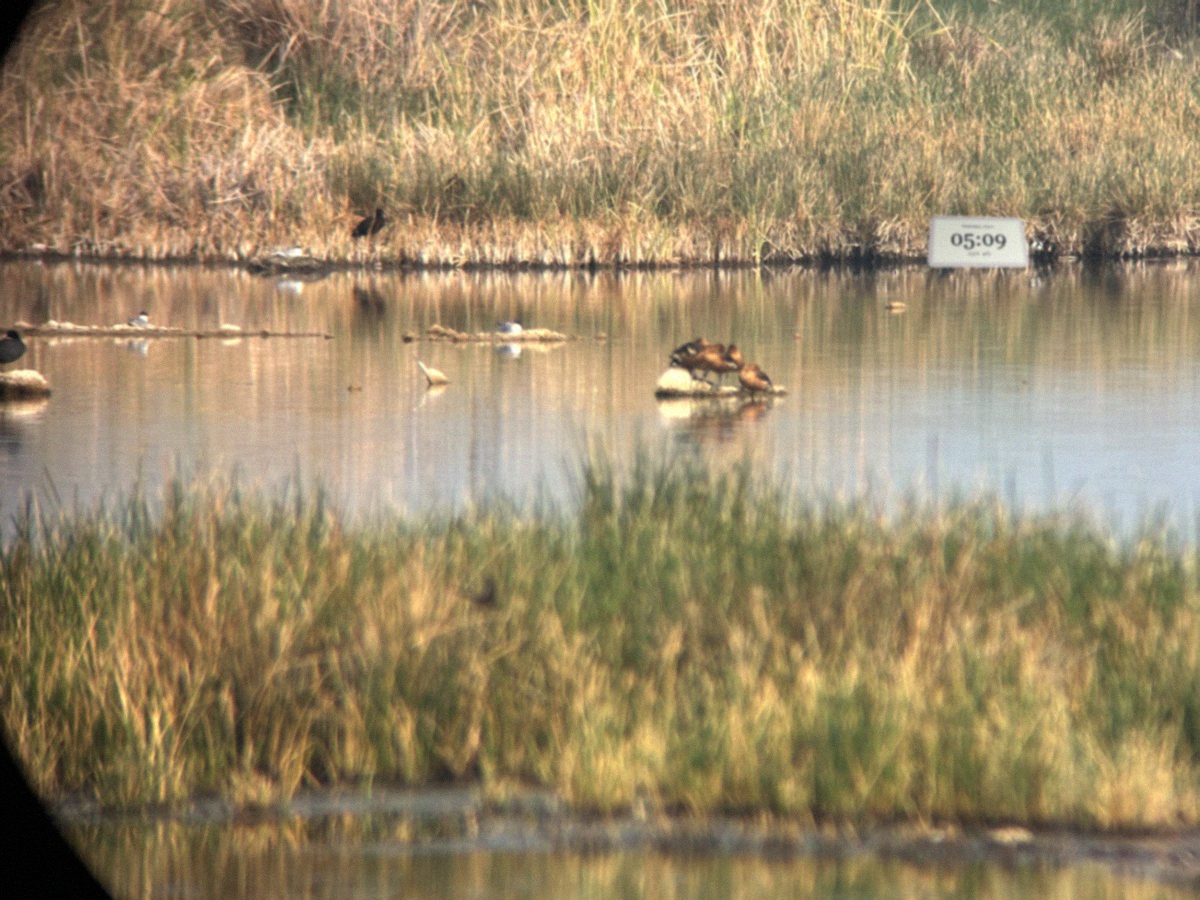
5:09
